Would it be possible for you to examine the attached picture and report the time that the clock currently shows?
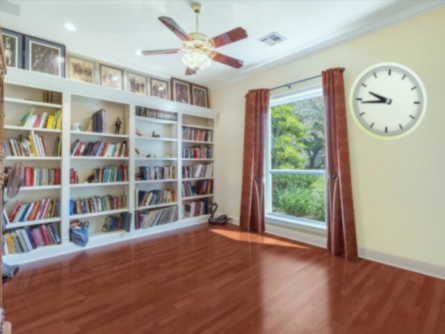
9:44
